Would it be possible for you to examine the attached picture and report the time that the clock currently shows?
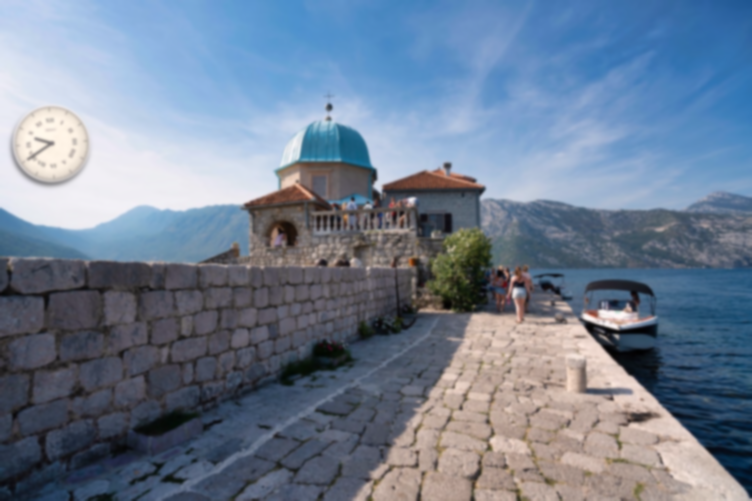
9:40
